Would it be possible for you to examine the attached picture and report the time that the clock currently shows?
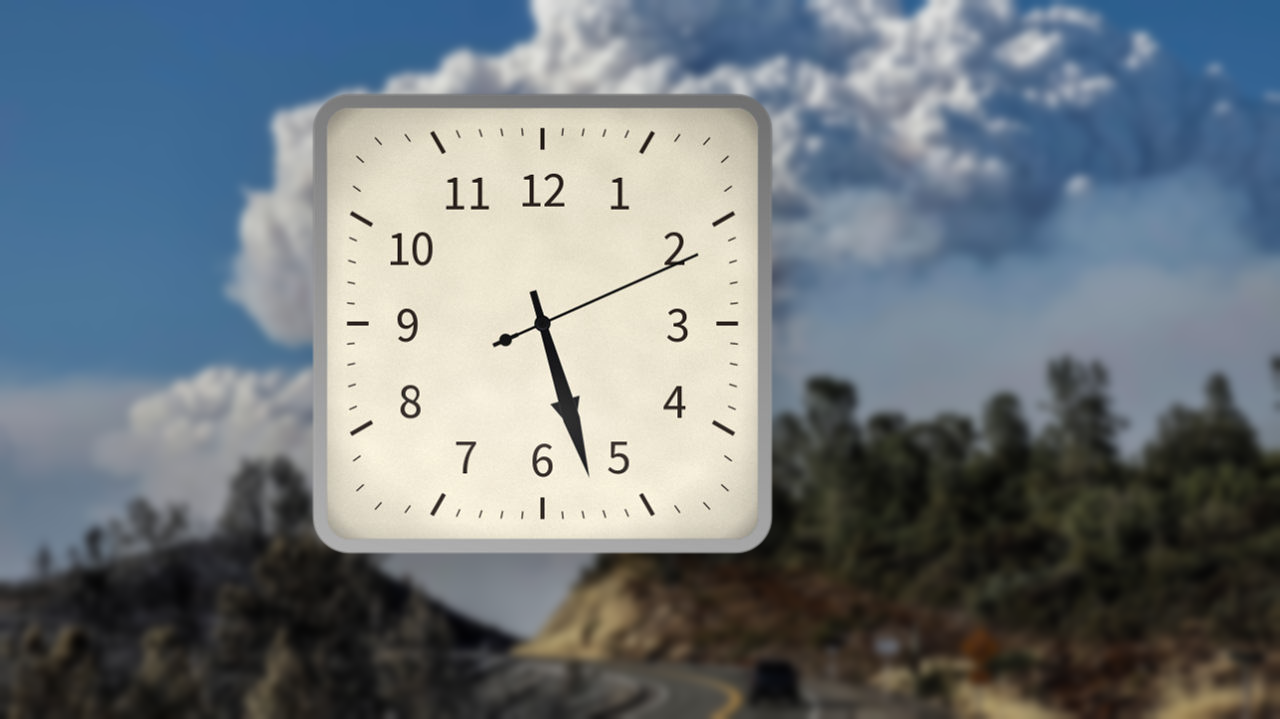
5:27:11
